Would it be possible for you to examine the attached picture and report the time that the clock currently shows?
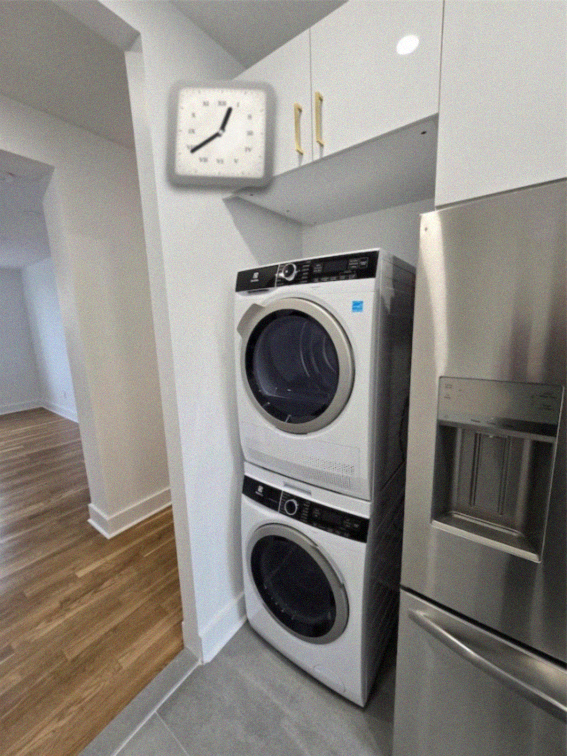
12:39
